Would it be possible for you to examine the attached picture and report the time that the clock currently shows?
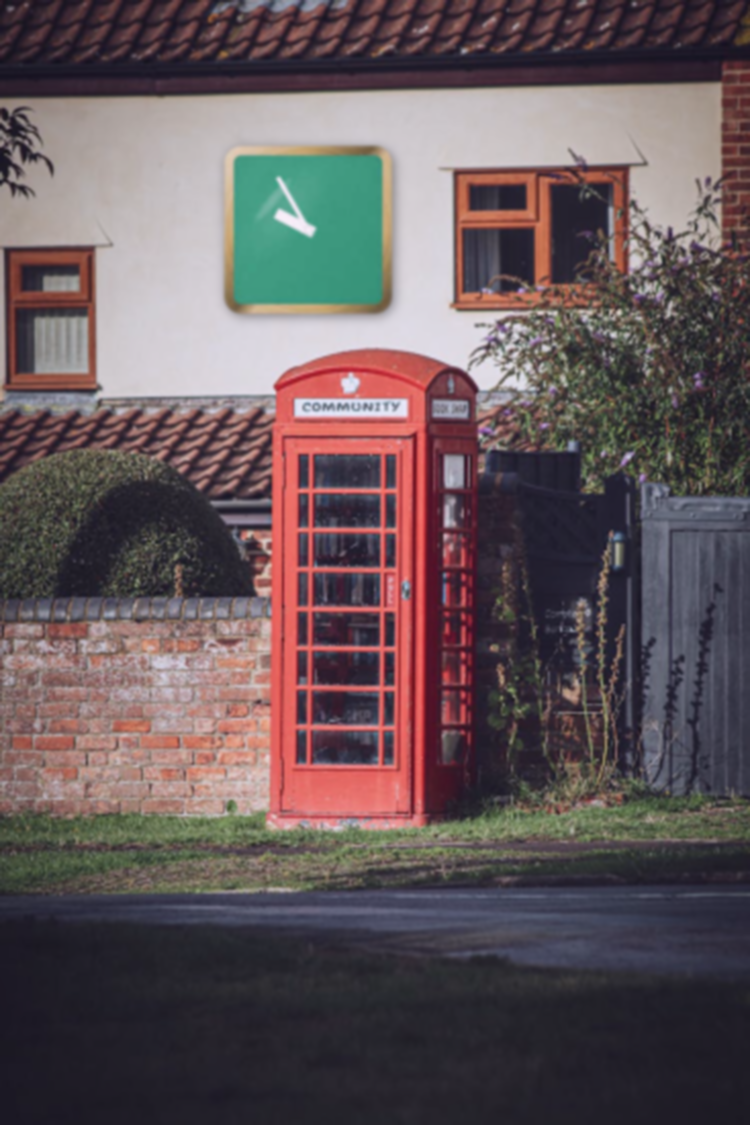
9:55
